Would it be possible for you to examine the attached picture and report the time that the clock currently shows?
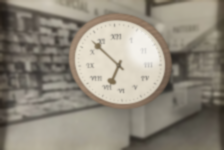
6:53
